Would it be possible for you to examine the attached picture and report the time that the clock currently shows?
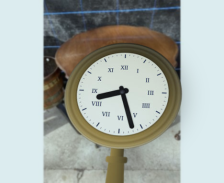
8:27
